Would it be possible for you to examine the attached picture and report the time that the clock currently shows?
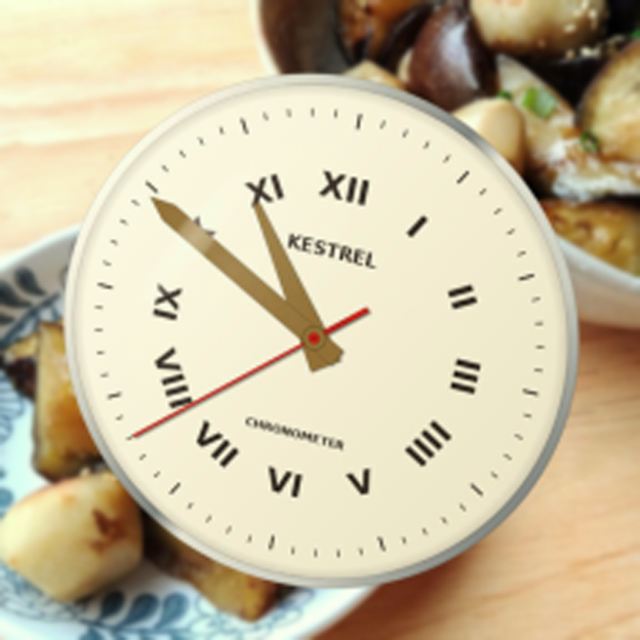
10:49:38
